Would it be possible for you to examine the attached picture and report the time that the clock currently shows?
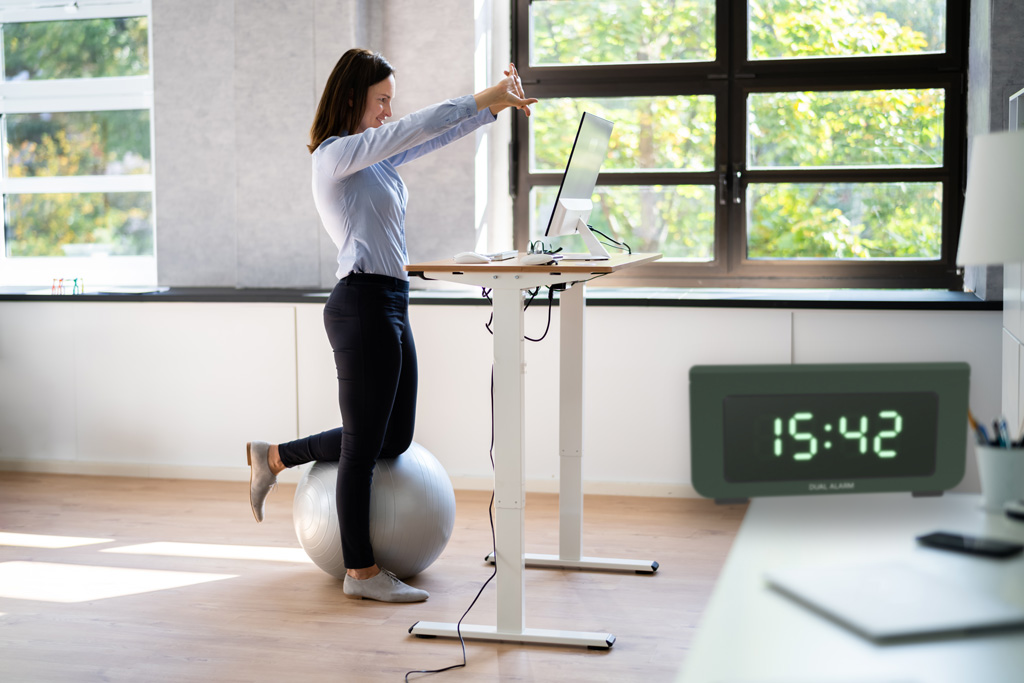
15:42
